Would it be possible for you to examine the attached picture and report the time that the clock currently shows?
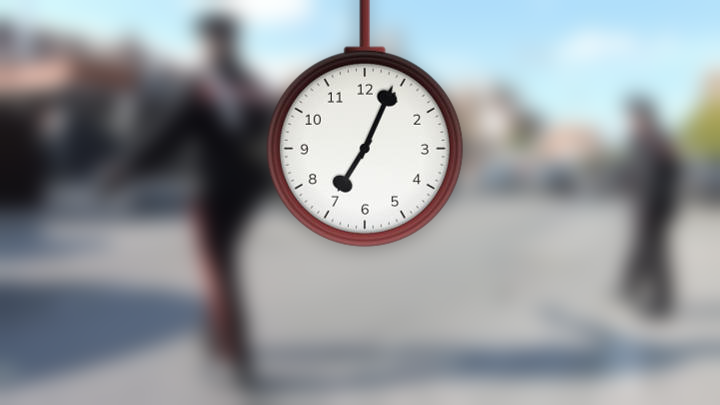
7:04
